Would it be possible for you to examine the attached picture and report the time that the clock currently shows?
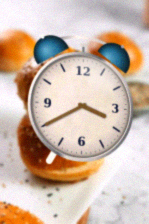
3:40
